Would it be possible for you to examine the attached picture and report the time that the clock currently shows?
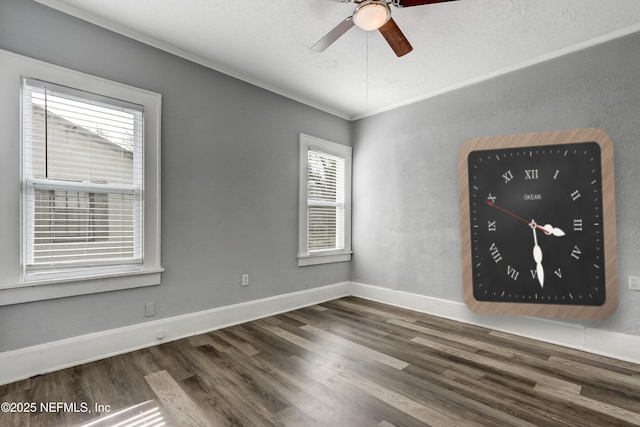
3:28:49
